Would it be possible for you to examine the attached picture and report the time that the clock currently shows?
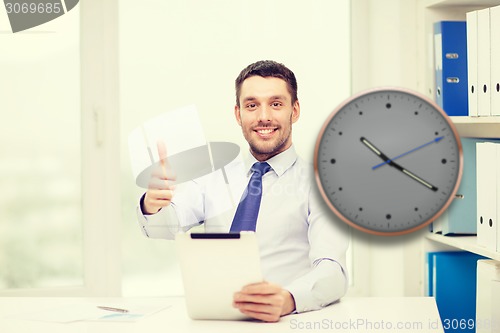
10:20:11
